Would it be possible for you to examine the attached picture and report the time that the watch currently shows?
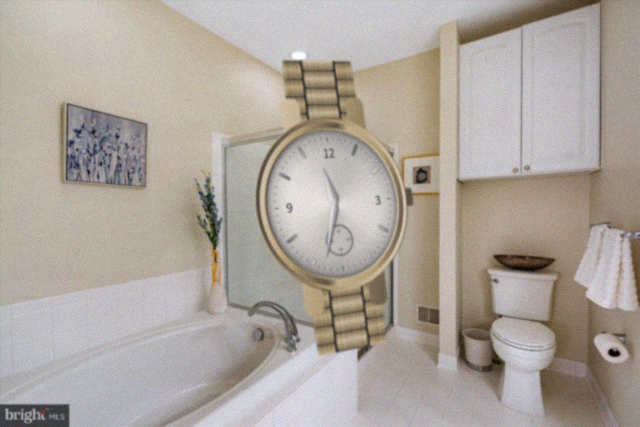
11:33
